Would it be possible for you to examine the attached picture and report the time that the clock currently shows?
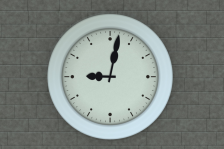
9:02
